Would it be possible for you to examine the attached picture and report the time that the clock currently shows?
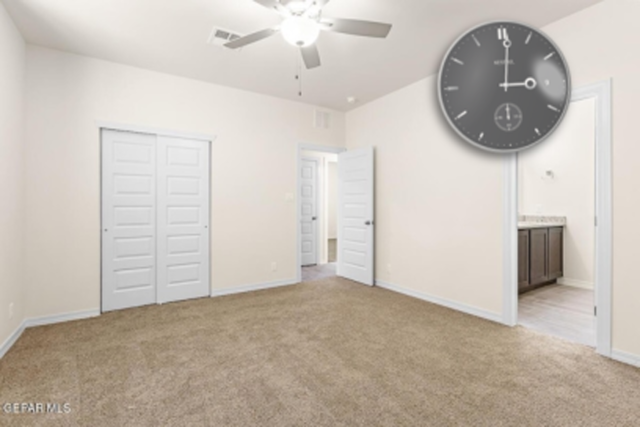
3:01
